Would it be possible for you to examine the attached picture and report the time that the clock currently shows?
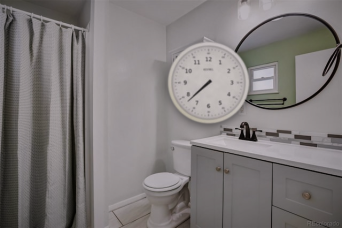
7:38
